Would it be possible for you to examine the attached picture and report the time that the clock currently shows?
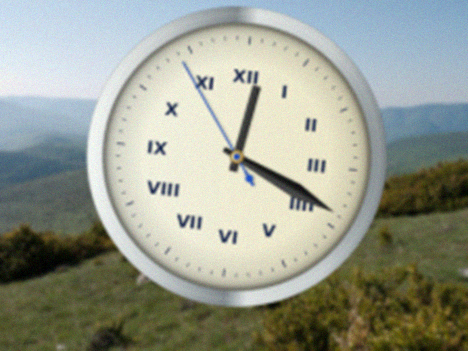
12:18:54
